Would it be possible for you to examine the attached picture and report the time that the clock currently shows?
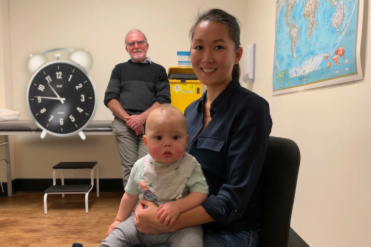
10:46
